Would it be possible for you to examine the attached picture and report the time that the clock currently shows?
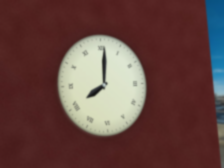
8:01
